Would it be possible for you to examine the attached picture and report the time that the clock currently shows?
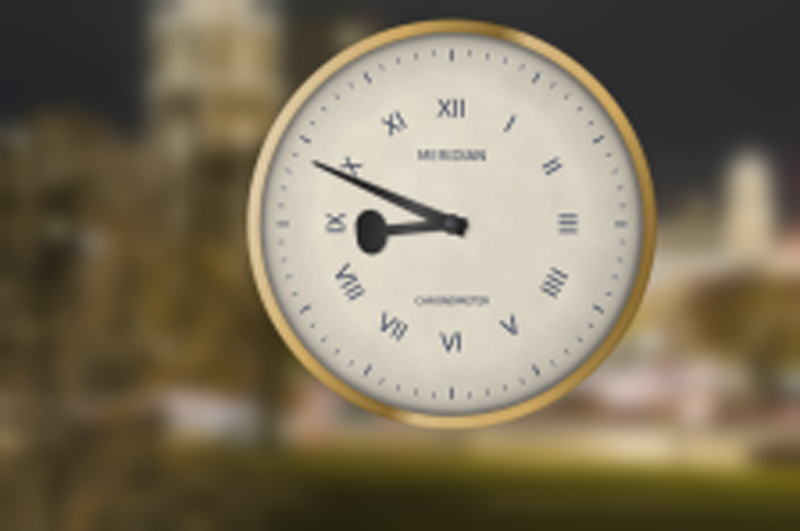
8:49
